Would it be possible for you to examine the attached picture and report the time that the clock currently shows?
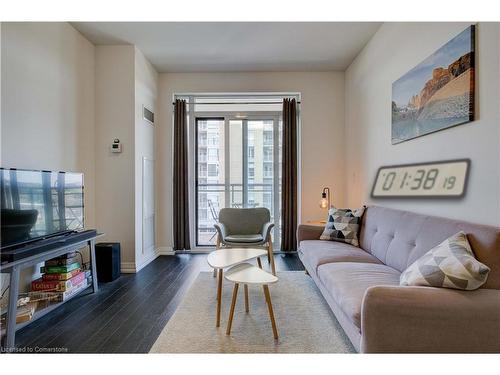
1:38:19
